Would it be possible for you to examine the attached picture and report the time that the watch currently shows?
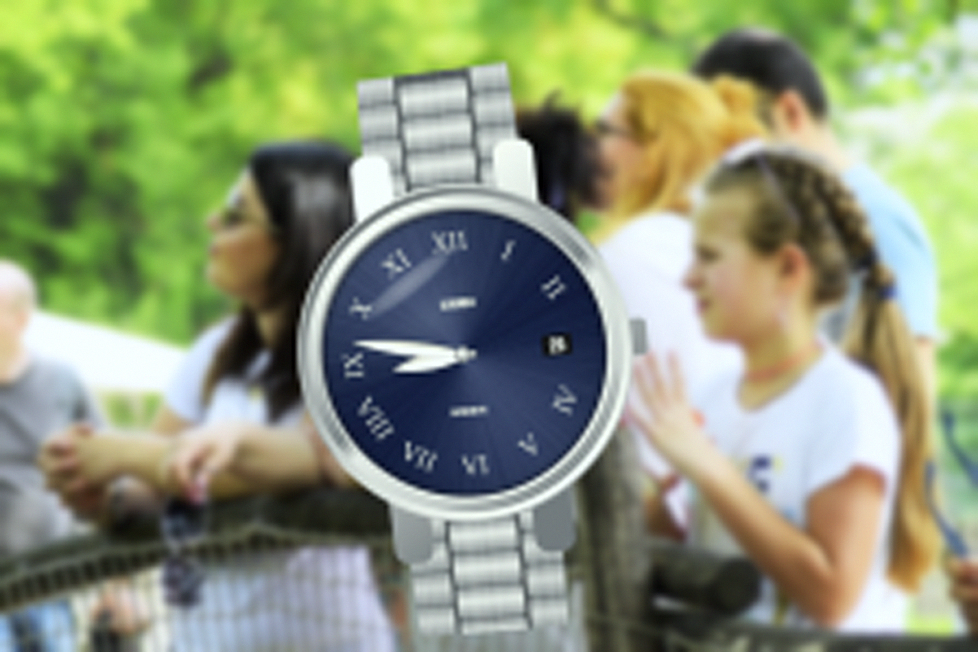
8:47
